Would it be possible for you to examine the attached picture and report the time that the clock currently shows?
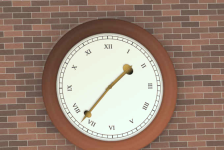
1:37
